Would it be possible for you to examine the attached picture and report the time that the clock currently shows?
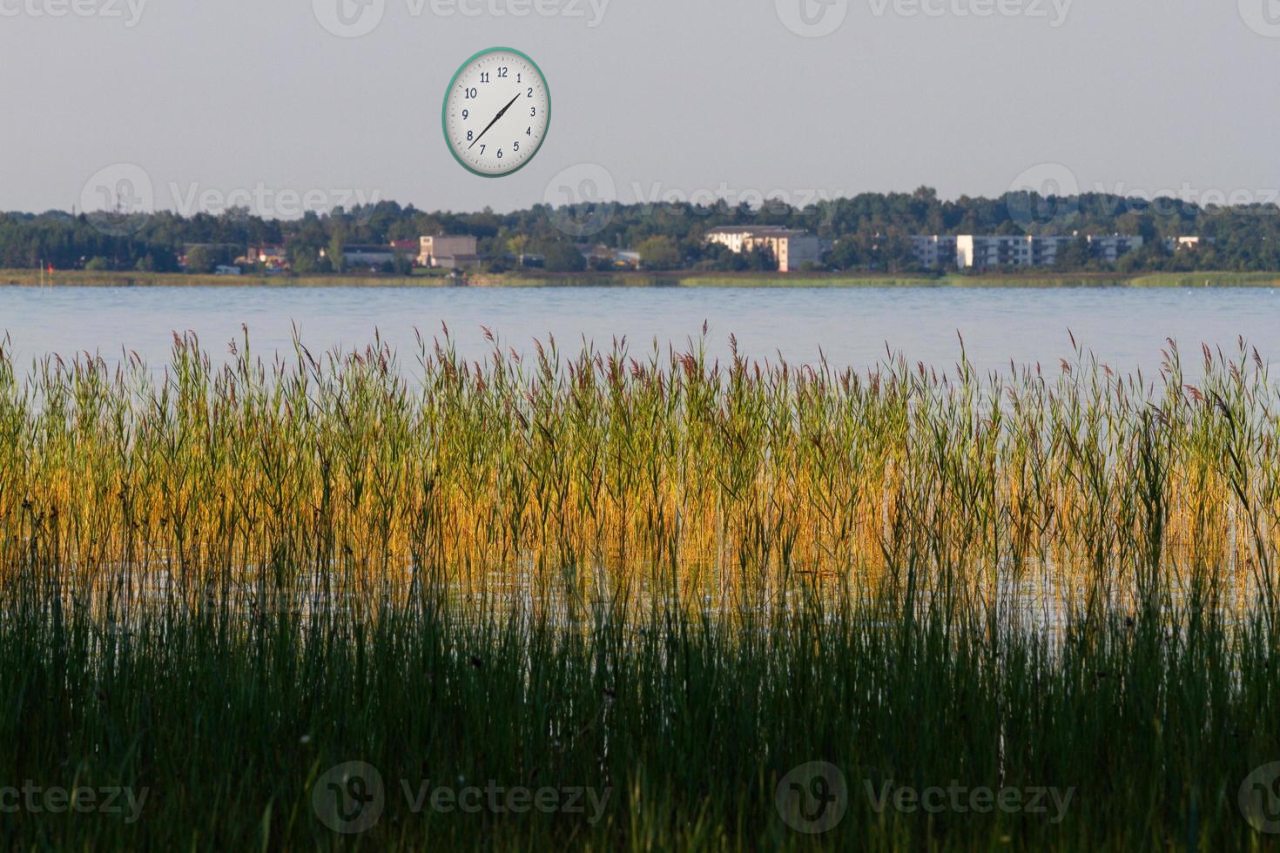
1:38
